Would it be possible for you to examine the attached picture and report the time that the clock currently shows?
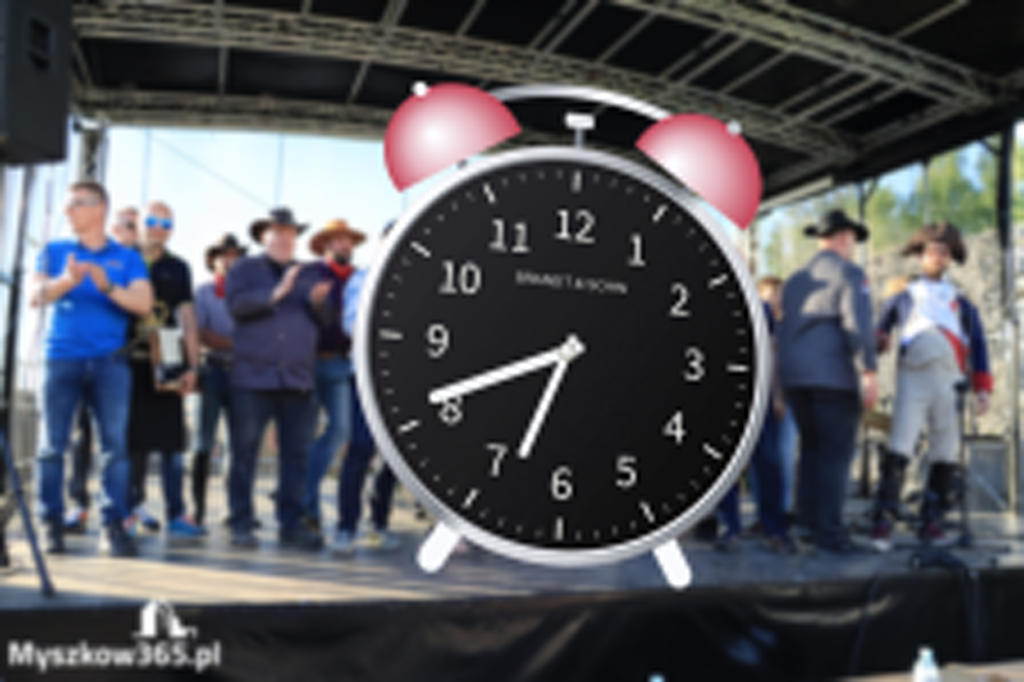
6:41
